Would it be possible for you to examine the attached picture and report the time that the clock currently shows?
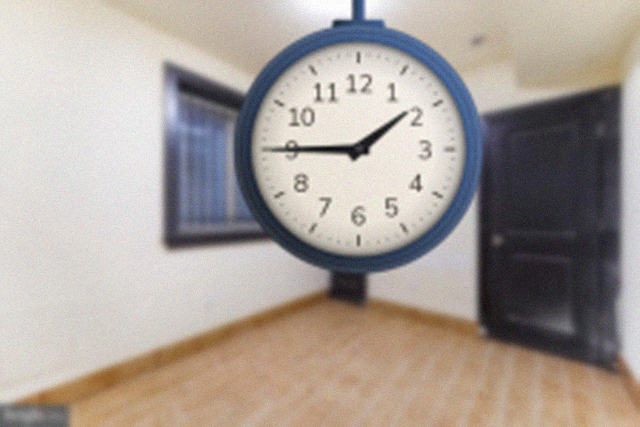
1:45
